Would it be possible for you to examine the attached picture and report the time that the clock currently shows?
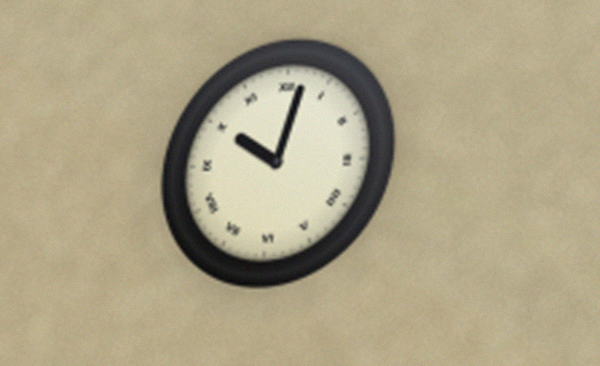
10:02
